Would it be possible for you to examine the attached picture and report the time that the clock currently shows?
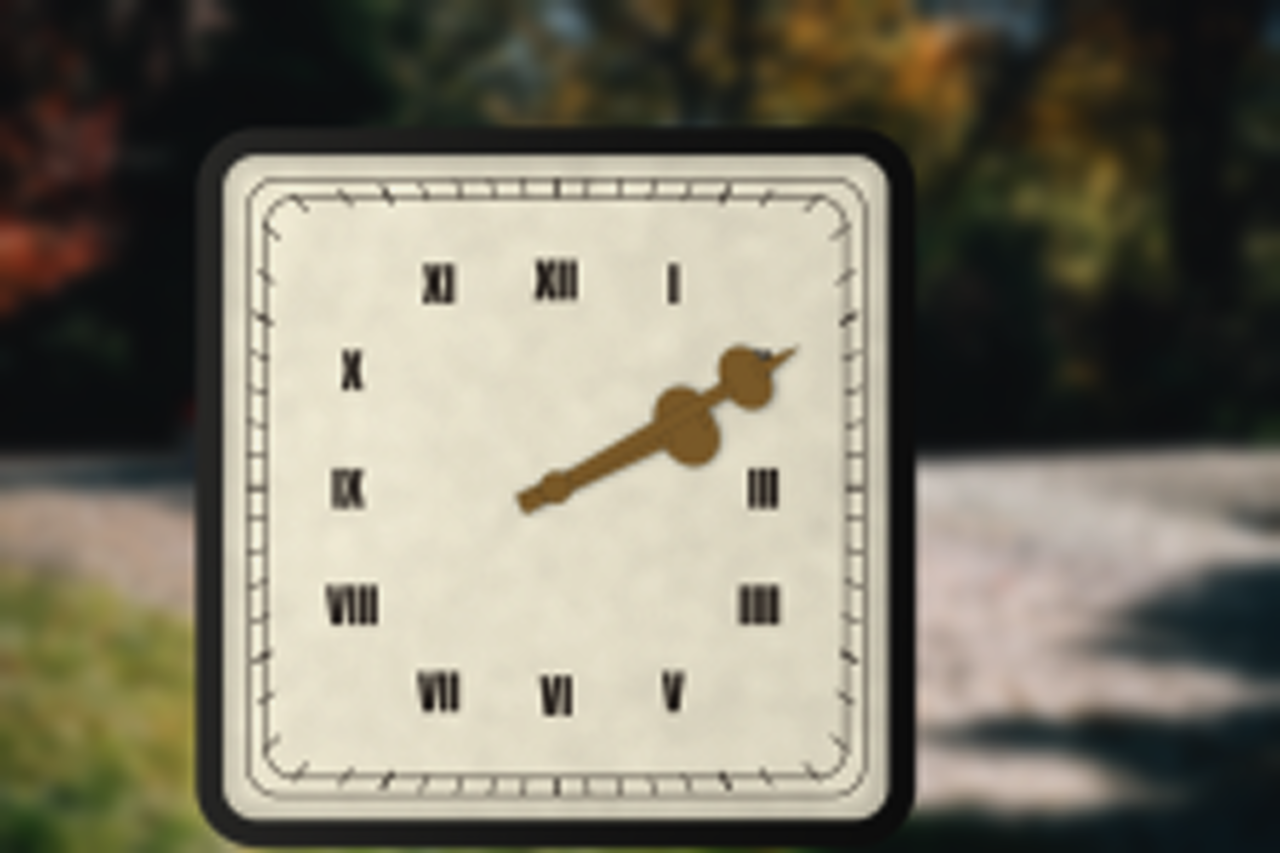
2:10
